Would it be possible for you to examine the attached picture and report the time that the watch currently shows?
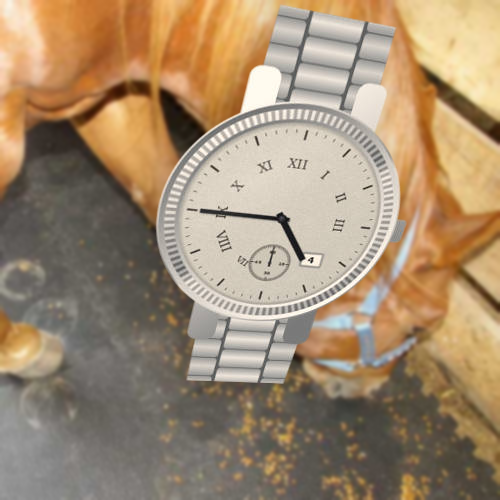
4:45
